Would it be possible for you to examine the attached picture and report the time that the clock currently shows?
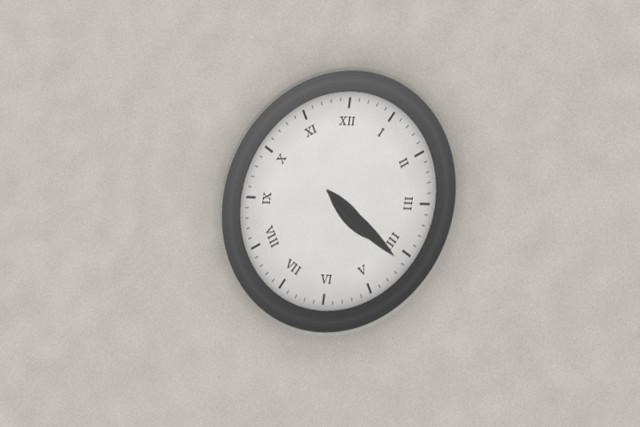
4:21
